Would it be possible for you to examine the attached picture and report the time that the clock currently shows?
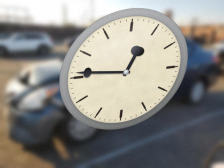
12:46
